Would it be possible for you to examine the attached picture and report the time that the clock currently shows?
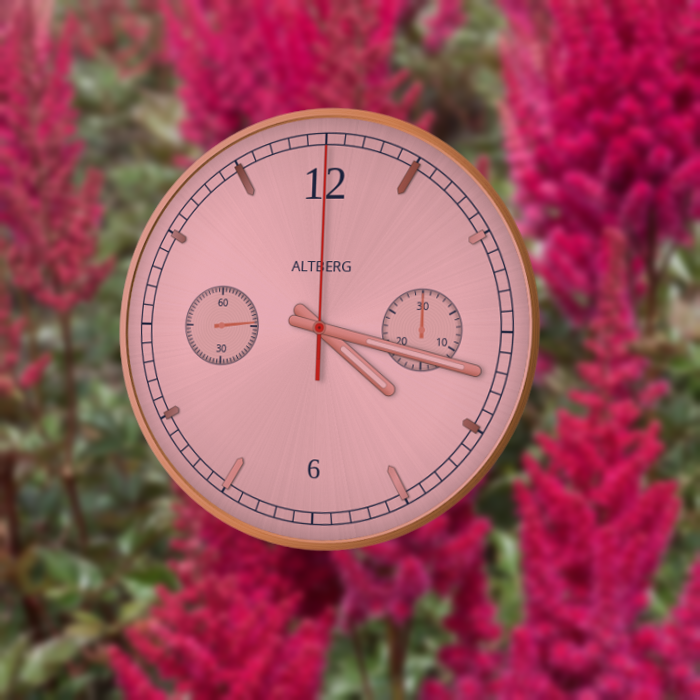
4:17:14
